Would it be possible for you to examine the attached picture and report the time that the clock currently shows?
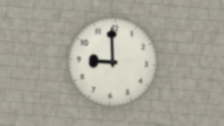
8:59
